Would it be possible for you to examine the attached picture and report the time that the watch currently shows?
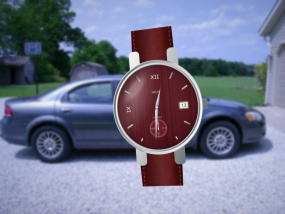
12:31
